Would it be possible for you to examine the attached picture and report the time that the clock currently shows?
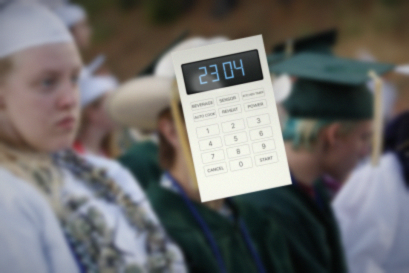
23:04
